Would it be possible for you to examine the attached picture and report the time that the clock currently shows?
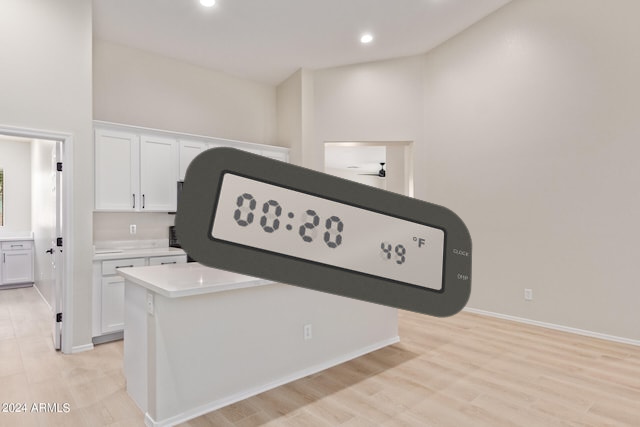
0:20
